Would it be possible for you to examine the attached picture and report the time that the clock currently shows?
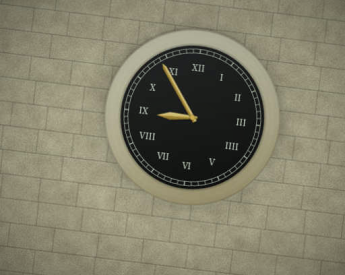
8:54
